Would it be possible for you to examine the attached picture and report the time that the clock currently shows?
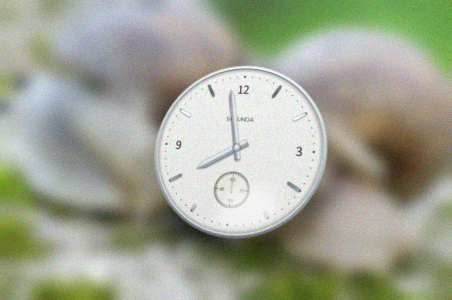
7:58
